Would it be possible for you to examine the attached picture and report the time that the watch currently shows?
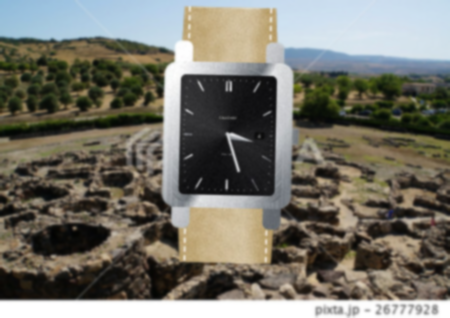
3:27
